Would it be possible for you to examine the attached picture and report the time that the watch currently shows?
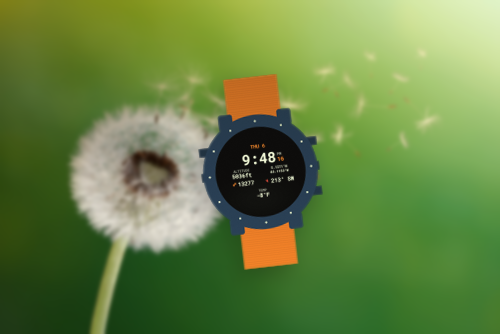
9:48
